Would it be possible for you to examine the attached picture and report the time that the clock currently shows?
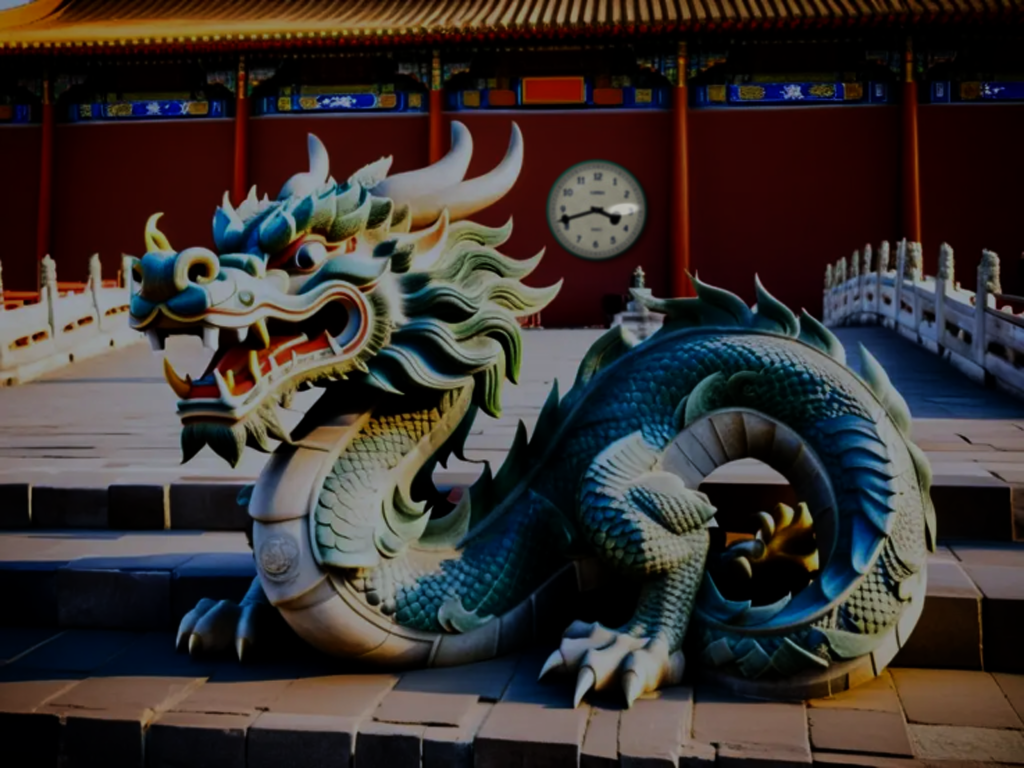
3:42
